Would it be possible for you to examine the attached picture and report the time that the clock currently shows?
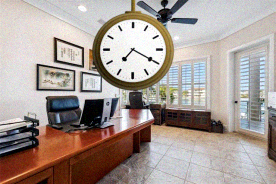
7:20
